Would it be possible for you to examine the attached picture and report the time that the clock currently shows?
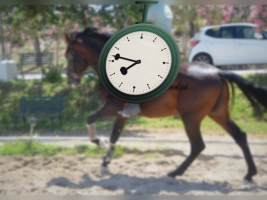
7:47
